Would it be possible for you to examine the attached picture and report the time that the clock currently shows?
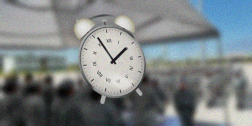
1:56
